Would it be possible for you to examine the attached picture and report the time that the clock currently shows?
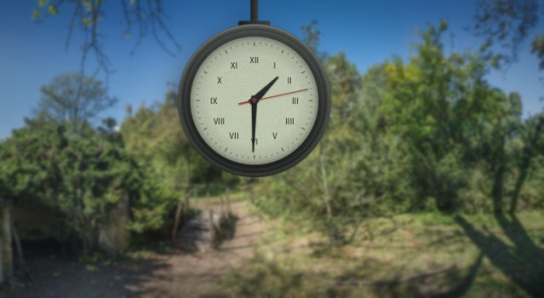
1:30:13
